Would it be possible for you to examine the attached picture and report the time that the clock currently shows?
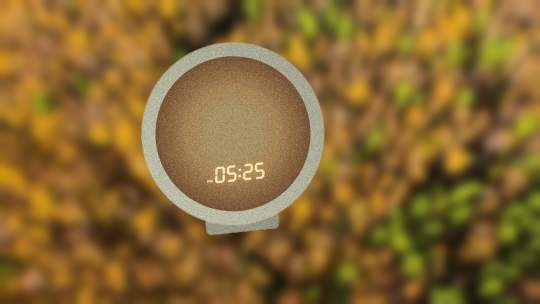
5:25
